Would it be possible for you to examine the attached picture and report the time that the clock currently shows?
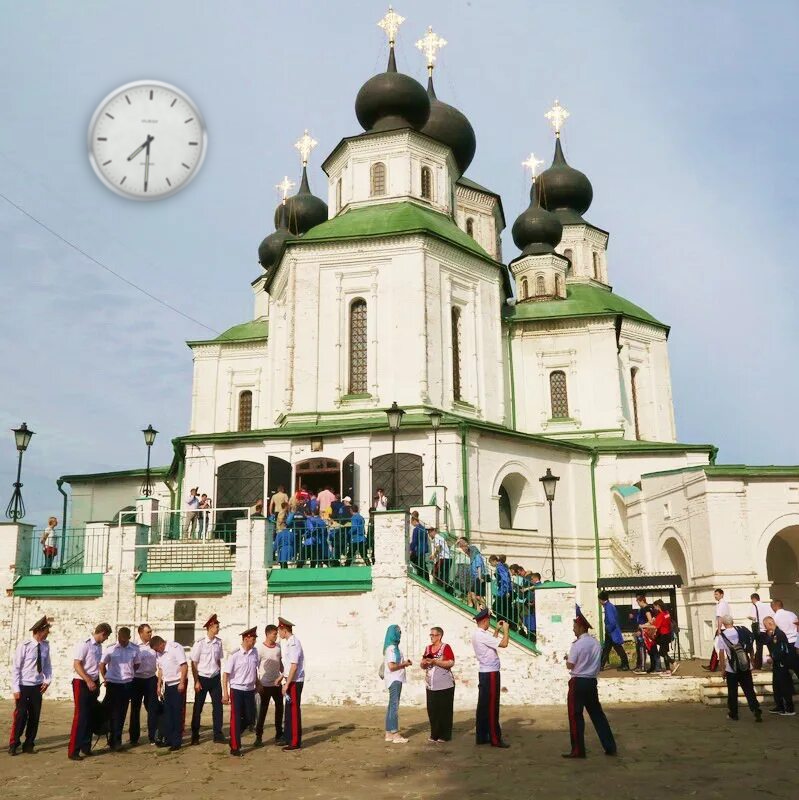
7:30
